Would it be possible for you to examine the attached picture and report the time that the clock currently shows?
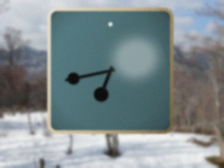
6:43
